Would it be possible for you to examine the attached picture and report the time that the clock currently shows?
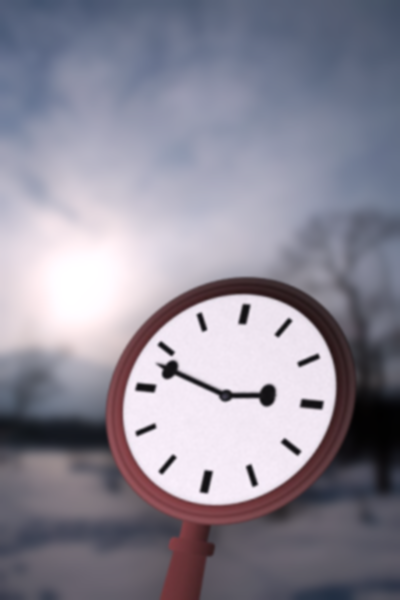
2:48
